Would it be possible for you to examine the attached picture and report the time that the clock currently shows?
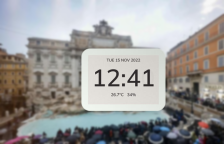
12:41
